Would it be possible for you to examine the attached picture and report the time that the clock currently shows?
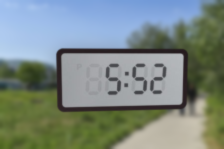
5:52
